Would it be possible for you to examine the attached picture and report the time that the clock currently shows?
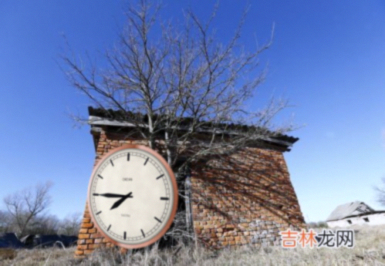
7:45
